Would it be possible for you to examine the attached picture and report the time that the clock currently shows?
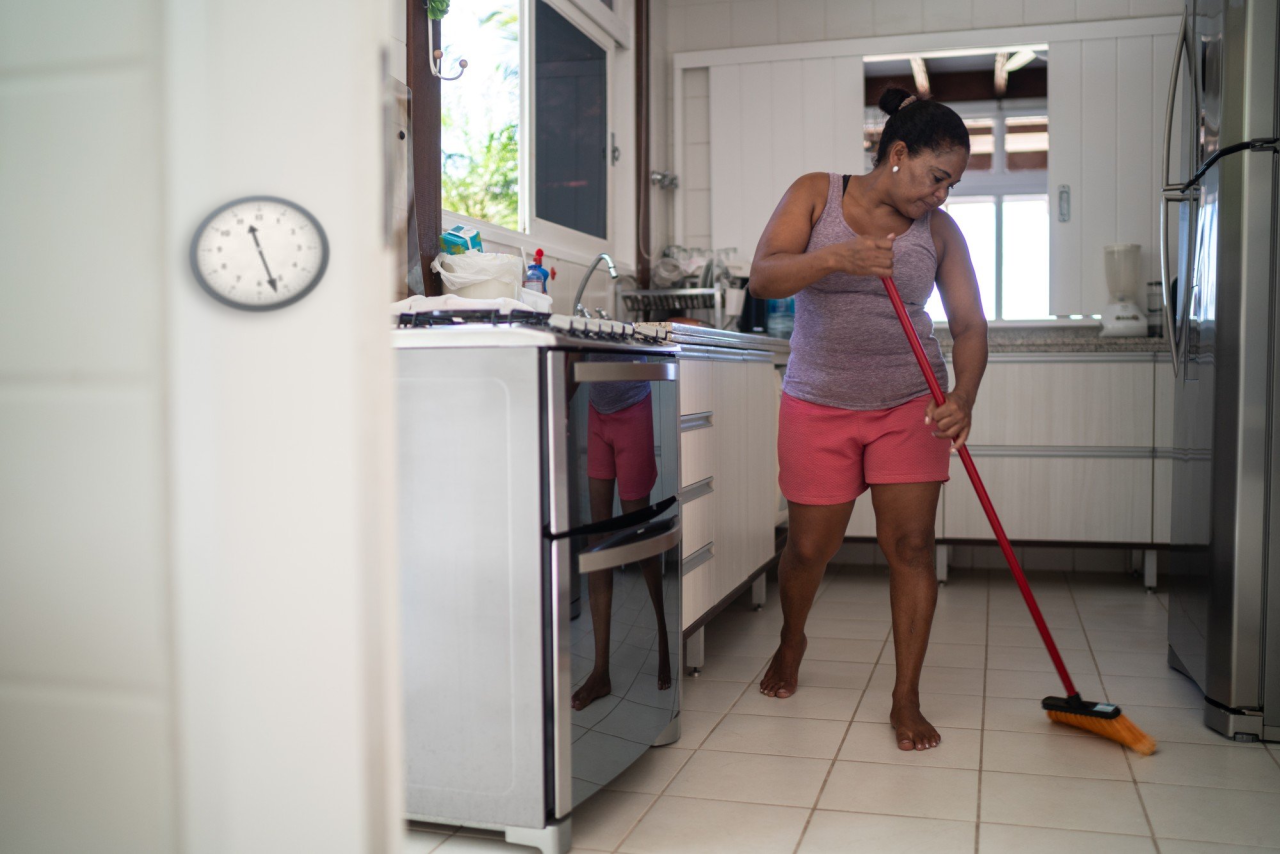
11:27
